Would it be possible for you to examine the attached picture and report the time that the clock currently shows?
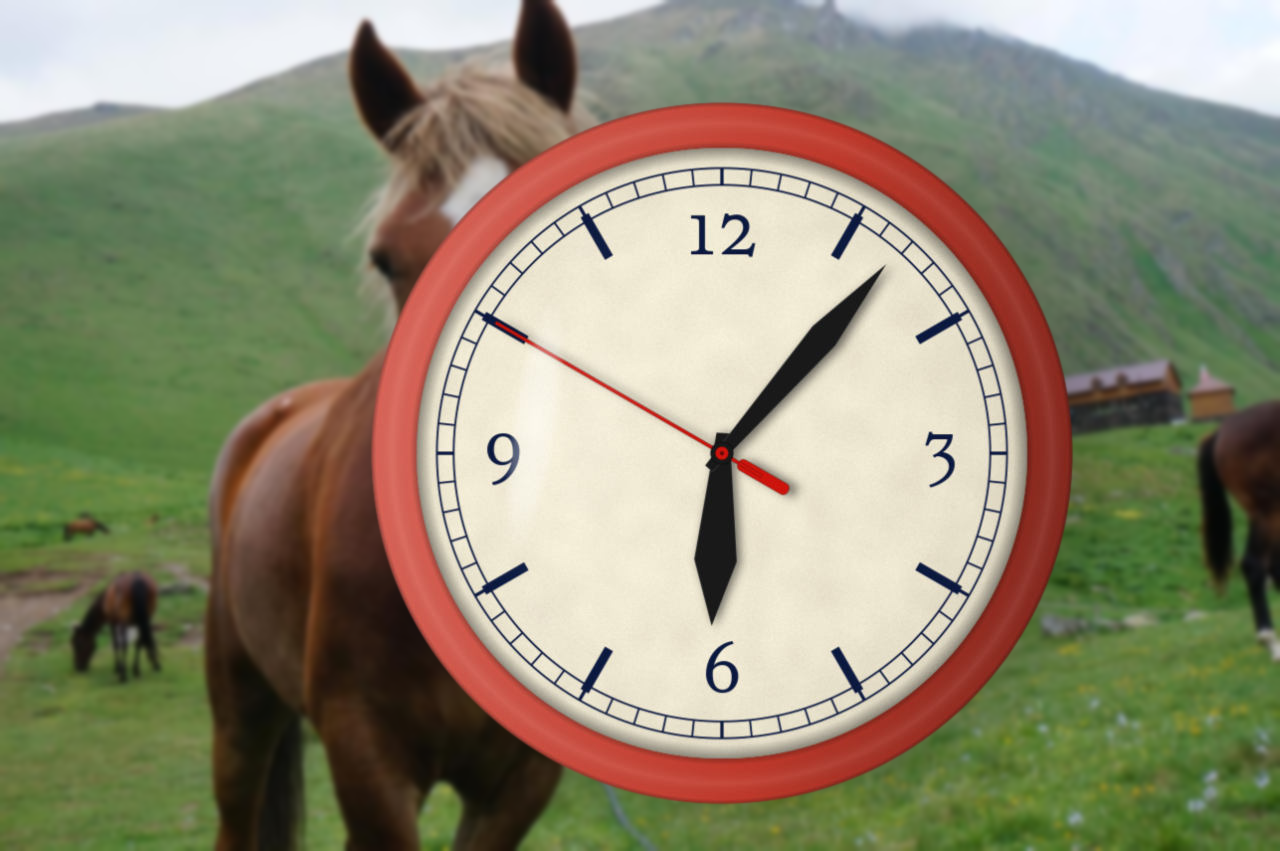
6:06:50
